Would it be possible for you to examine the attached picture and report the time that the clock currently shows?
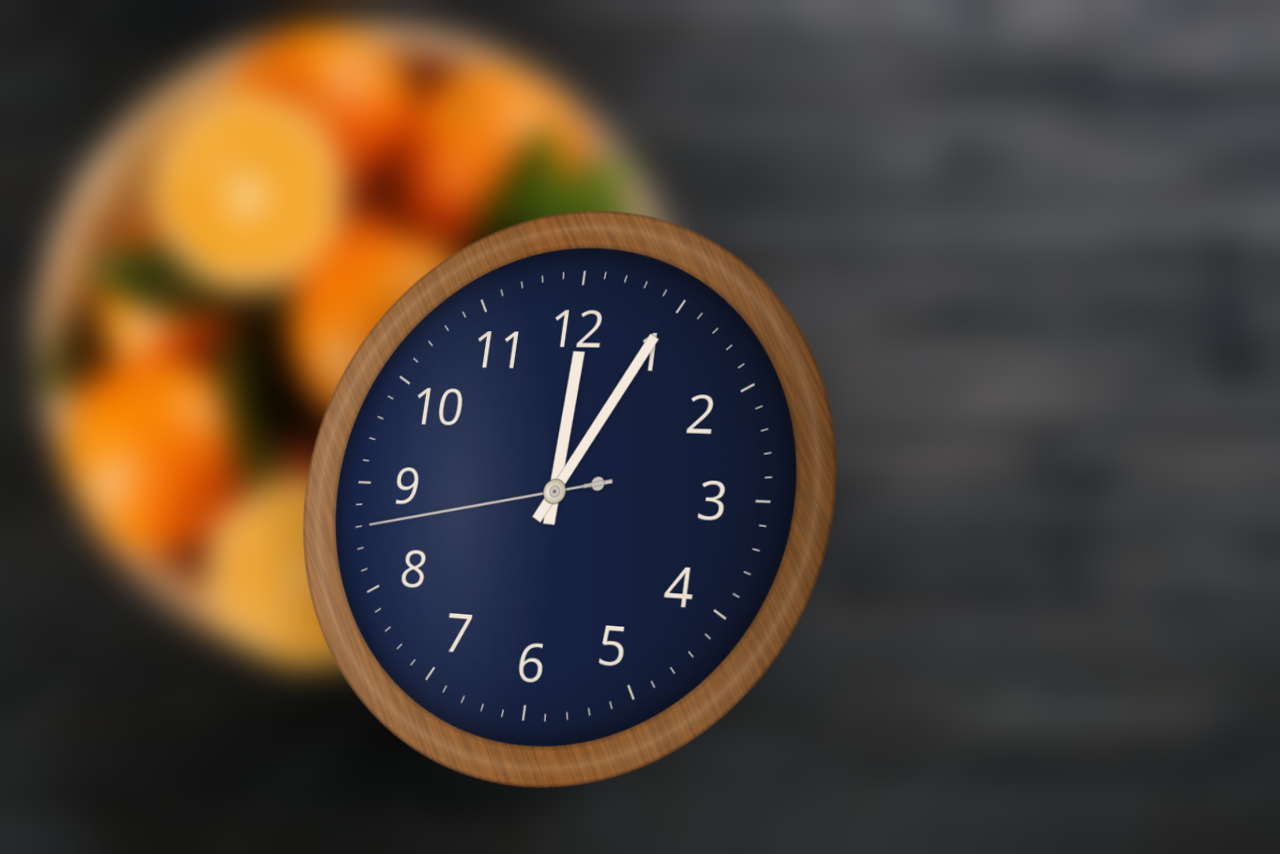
12:04:43
